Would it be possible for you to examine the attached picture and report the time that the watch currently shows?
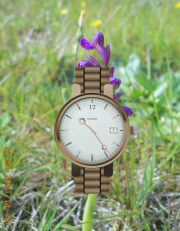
10:24
